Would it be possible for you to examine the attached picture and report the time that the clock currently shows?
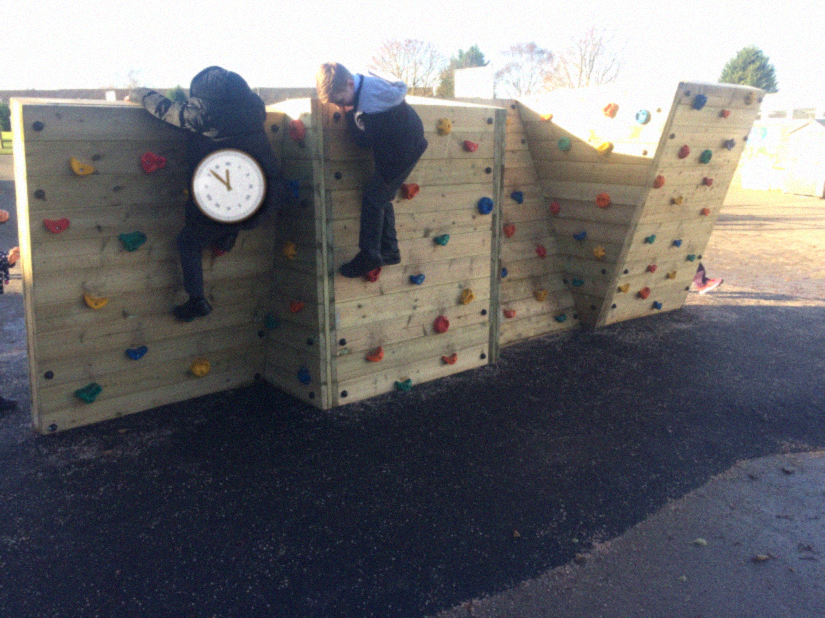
11:52
